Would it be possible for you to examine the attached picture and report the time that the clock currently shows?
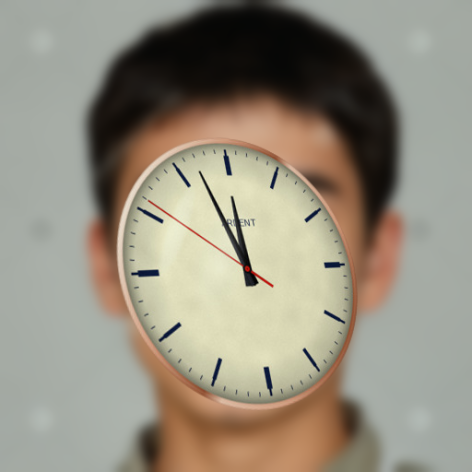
11:56:51
